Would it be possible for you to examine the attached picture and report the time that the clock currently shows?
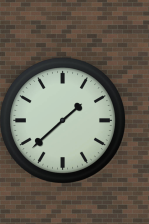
1:38
